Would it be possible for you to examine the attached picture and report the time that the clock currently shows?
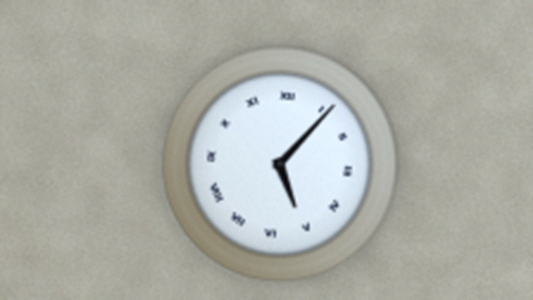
5:06
